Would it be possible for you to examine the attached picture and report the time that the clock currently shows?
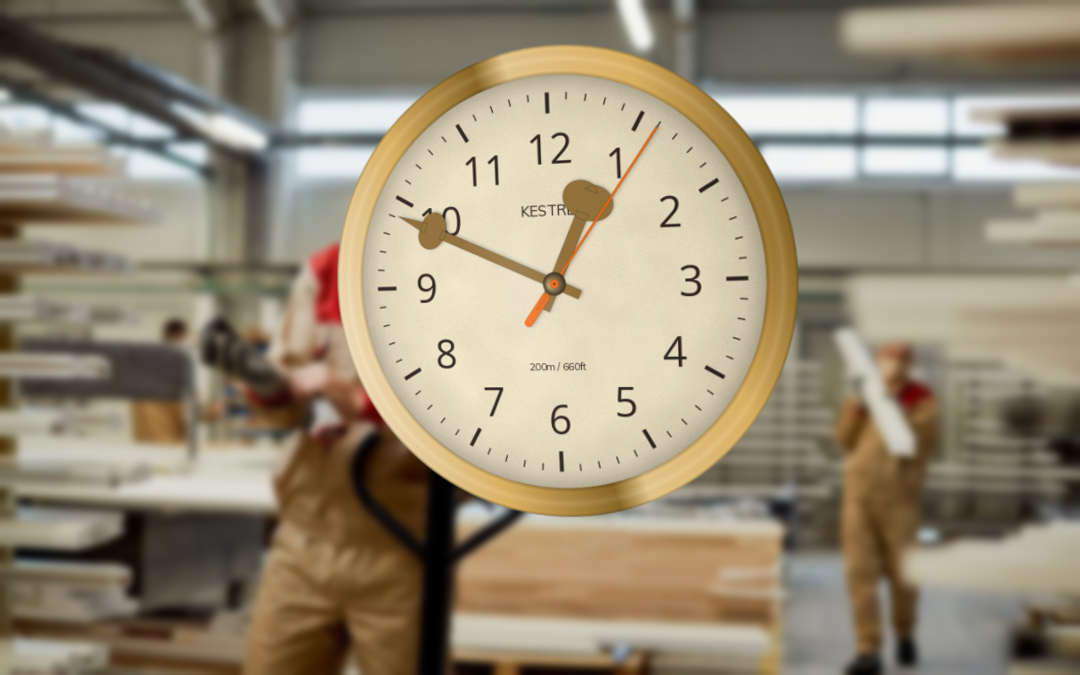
12:49:06
